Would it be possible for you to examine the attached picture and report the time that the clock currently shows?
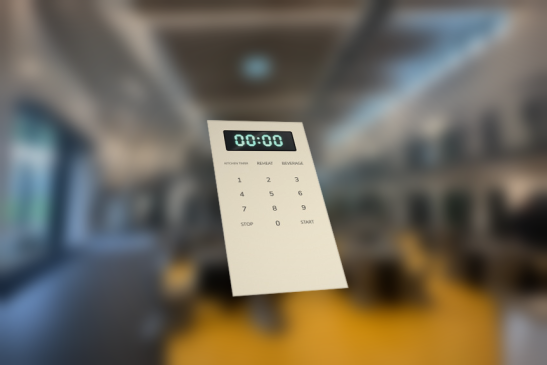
0:00
